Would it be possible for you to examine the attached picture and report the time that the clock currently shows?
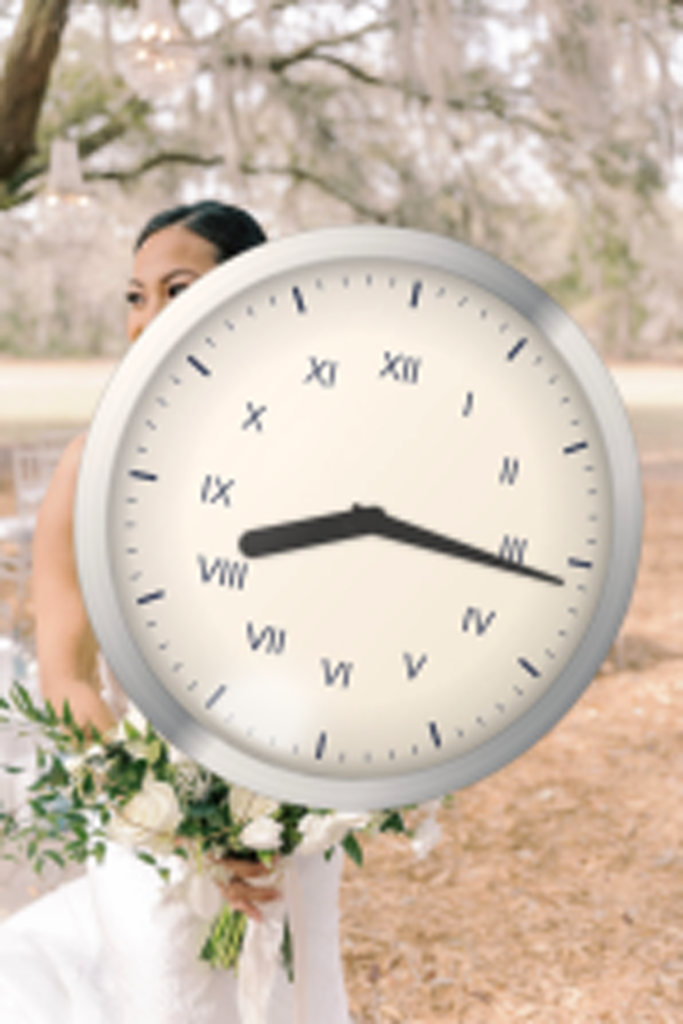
8:16
